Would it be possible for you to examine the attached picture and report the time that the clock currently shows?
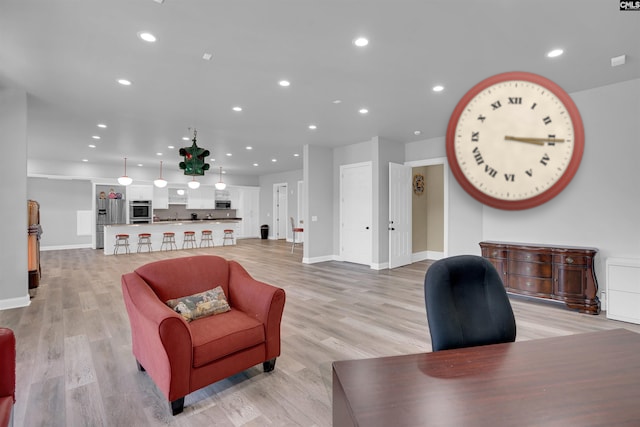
3:15
